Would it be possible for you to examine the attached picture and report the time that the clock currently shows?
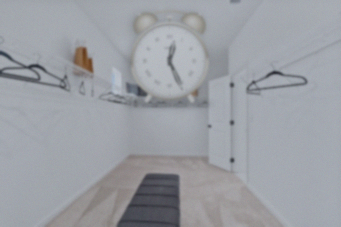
12:26
